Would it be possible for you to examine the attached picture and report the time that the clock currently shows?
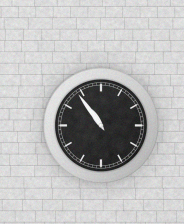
10:54
